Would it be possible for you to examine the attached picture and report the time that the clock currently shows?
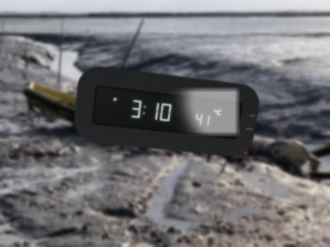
3:10
